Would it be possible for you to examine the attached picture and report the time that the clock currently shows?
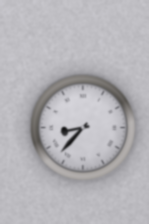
8:37
